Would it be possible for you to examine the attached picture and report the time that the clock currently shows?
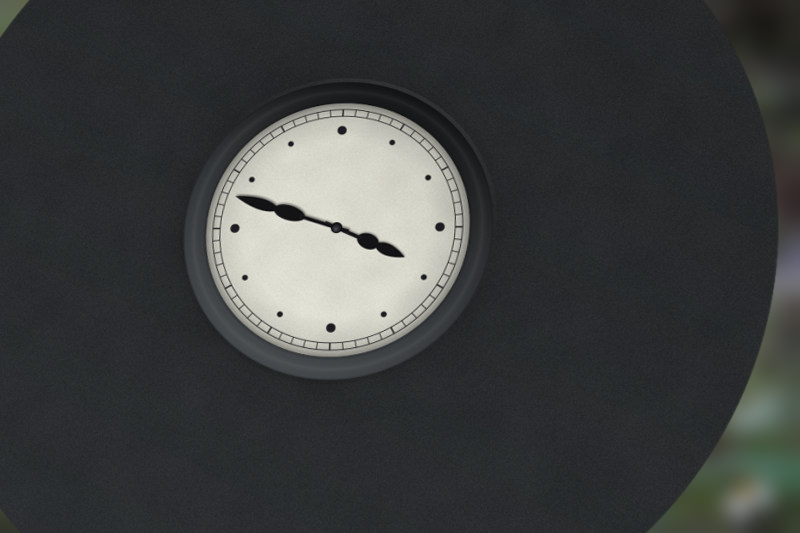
3:48
